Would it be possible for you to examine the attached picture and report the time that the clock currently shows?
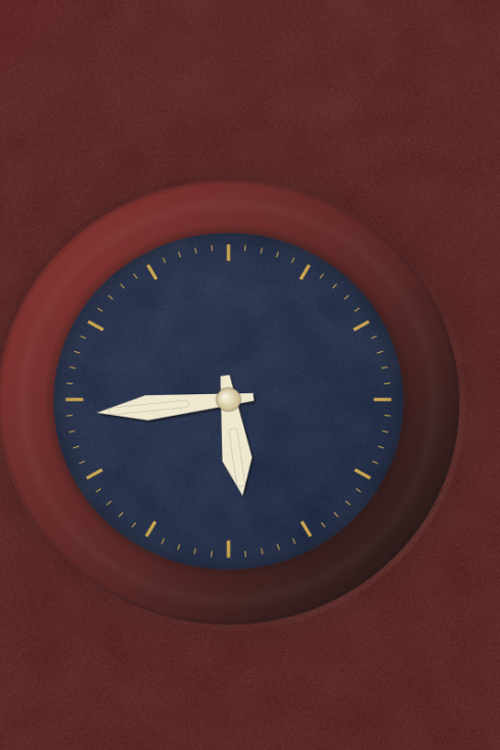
5:44
